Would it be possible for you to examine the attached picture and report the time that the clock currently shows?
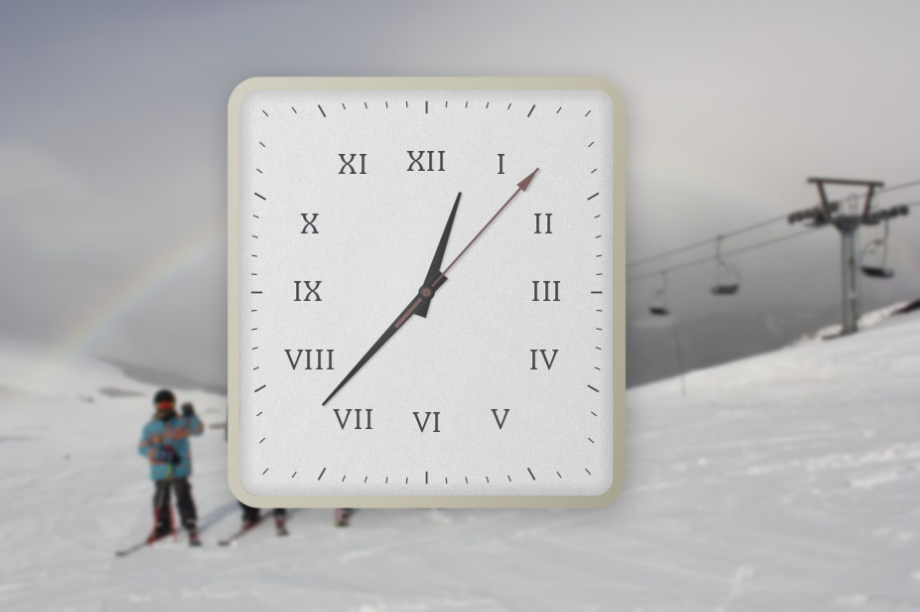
12:37:07
